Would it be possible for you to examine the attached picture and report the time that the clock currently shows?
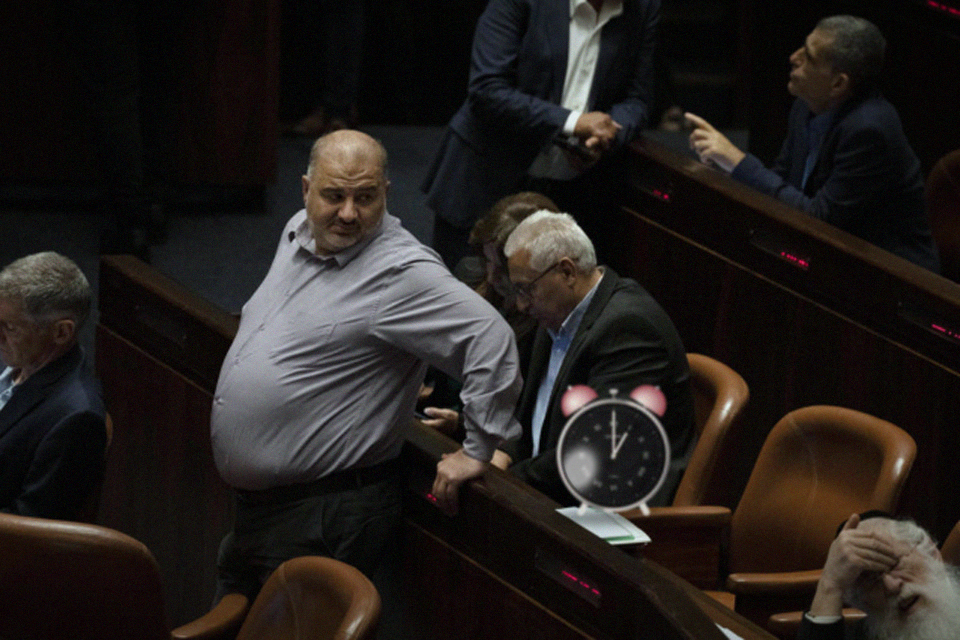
1:00
